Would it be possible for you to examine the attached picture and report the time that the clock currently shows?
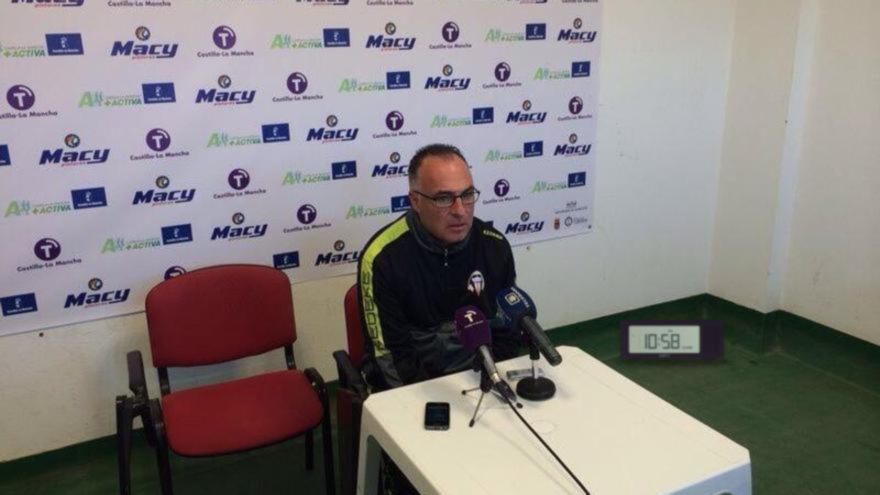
10:58
